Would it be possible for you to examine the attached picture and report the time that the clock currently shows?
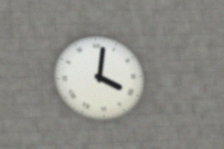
4:02
